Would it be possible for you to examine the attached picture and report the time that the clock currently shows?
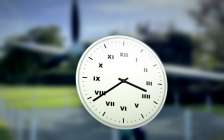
3:39
